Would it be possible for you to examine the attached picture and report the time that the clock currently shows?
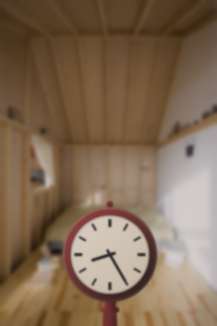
8:25
